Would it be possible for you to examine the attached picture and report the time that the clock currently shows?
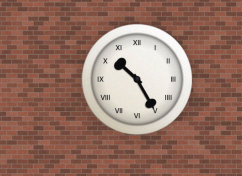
10:25
